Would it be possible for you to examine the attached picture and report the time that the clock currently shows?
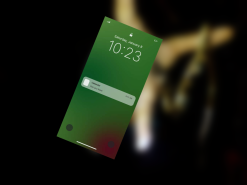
10:23
